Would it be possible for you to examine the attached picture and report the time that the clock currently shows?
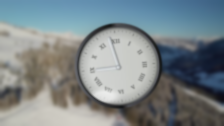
8:58
